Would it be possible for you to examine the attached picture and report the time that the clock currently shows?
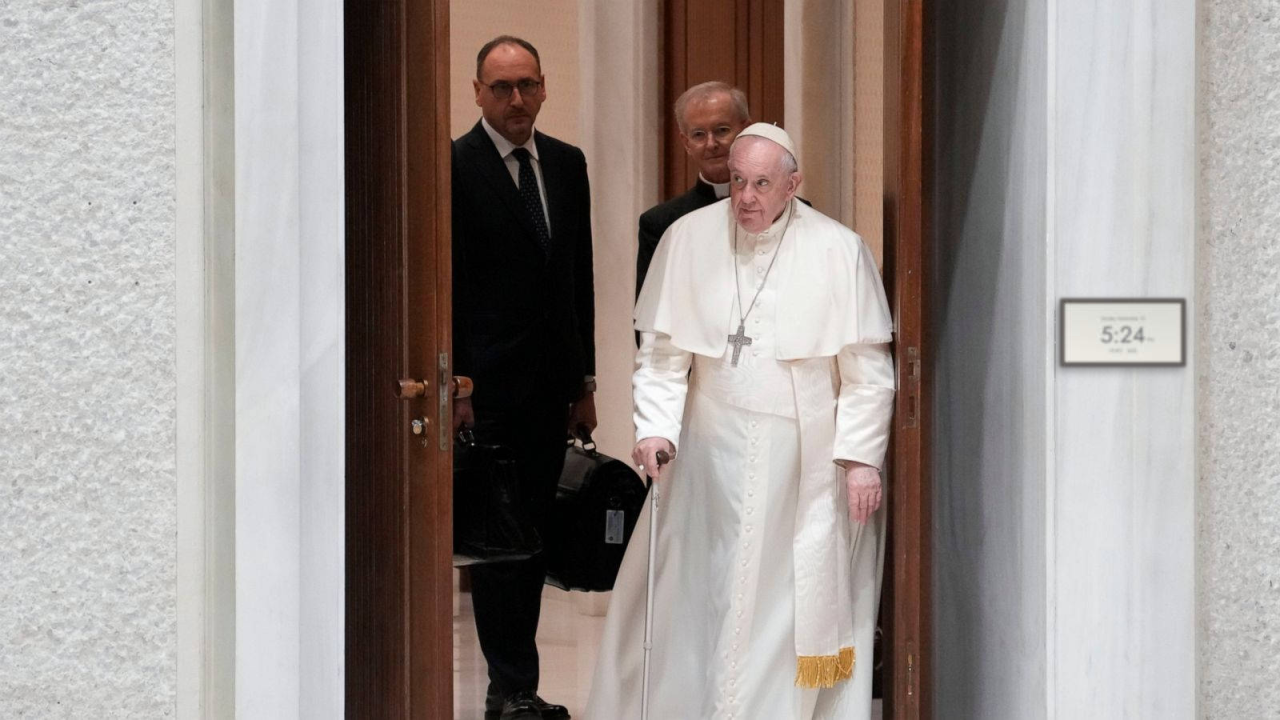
5:24
